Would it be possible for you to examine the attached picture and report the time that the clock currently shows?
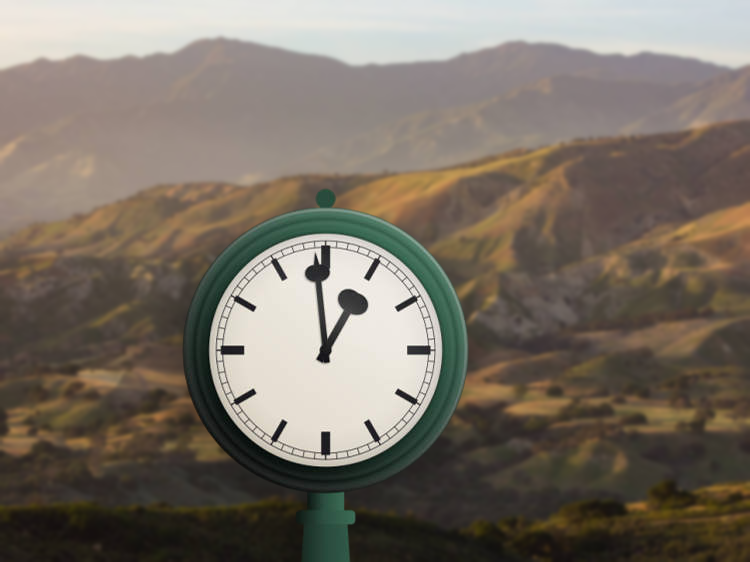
12:59
